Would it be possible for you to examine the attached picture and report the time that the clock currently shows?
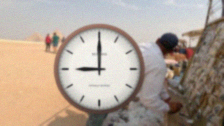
9:00
